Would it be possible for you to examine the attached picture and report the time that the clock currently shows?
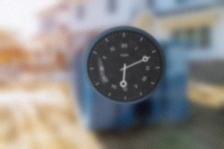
6:11
